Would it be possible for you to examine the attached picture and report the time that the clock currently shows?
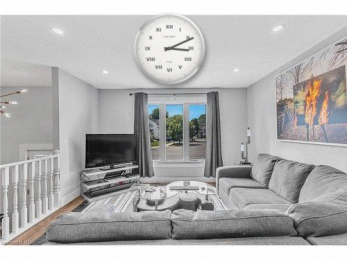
3:11
